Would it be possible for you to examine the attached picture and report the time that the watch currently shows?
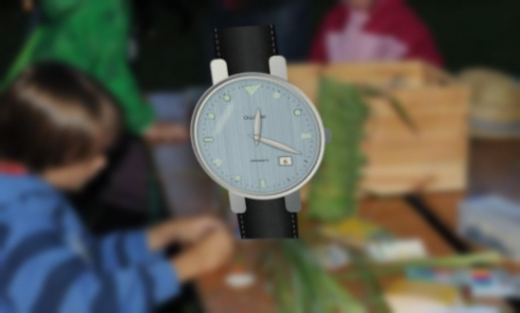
12:19
